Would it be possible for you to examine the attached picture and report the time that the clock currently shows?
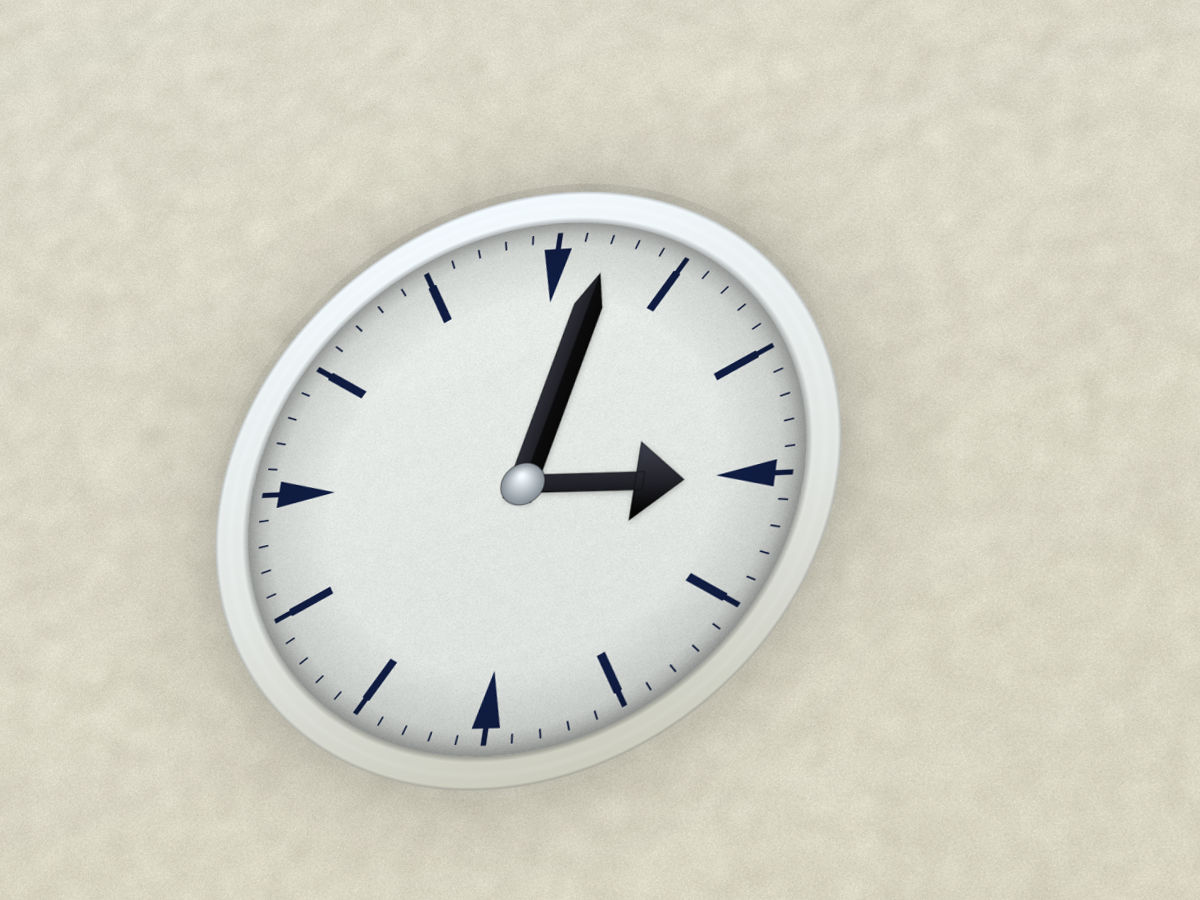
3:02
